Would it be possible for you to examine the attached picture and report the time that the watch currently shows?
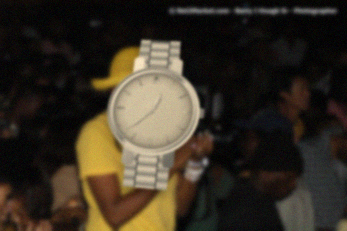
12:38
